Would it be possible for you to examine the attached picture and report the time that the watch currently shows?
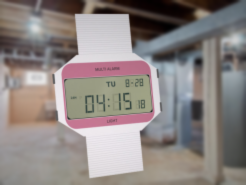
4:15
